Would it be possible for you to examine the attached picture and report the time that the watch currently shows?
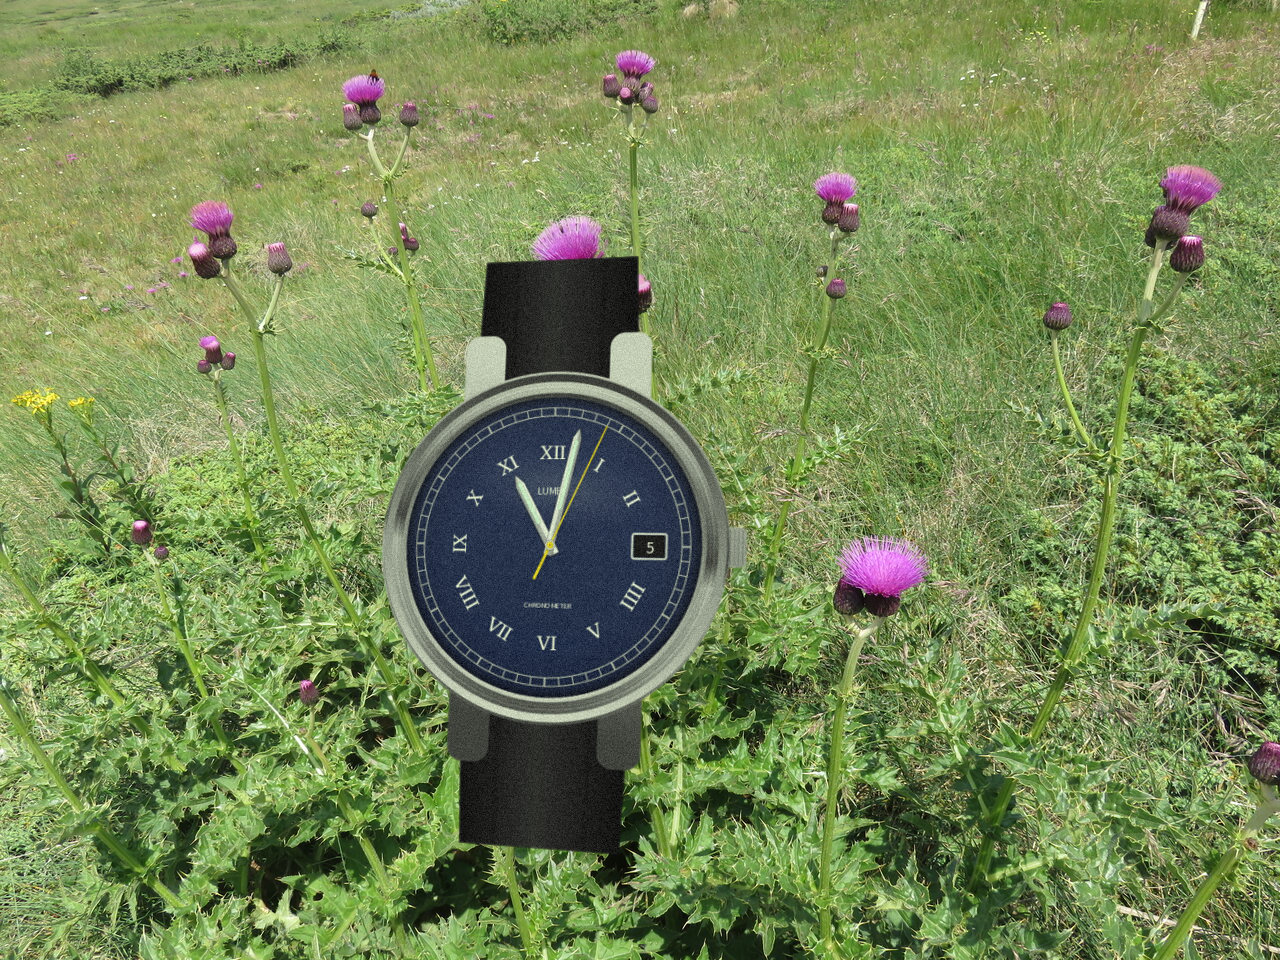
11:02:04
